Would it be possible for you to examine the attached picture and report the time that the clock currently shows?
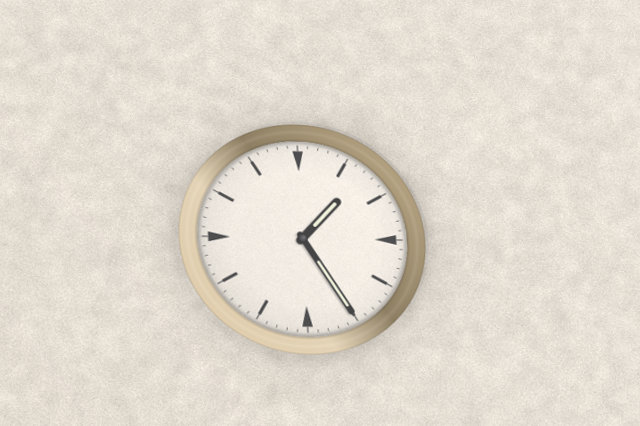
1:25
